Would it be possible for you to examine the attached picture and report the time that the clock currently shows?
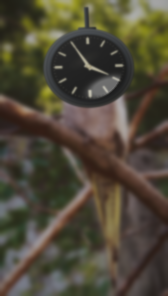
3:55
